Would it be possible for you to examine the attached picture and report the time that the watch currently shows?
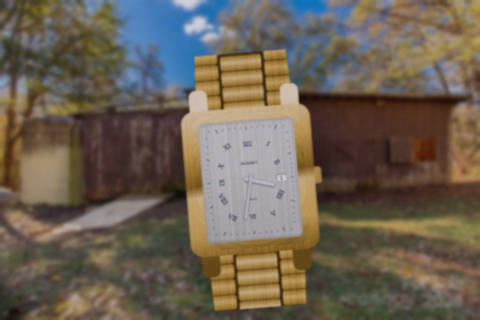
3:32
